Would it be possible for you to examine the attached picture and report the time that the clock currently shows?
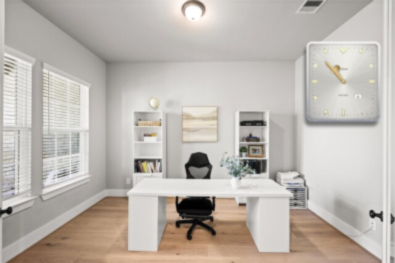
10:53
